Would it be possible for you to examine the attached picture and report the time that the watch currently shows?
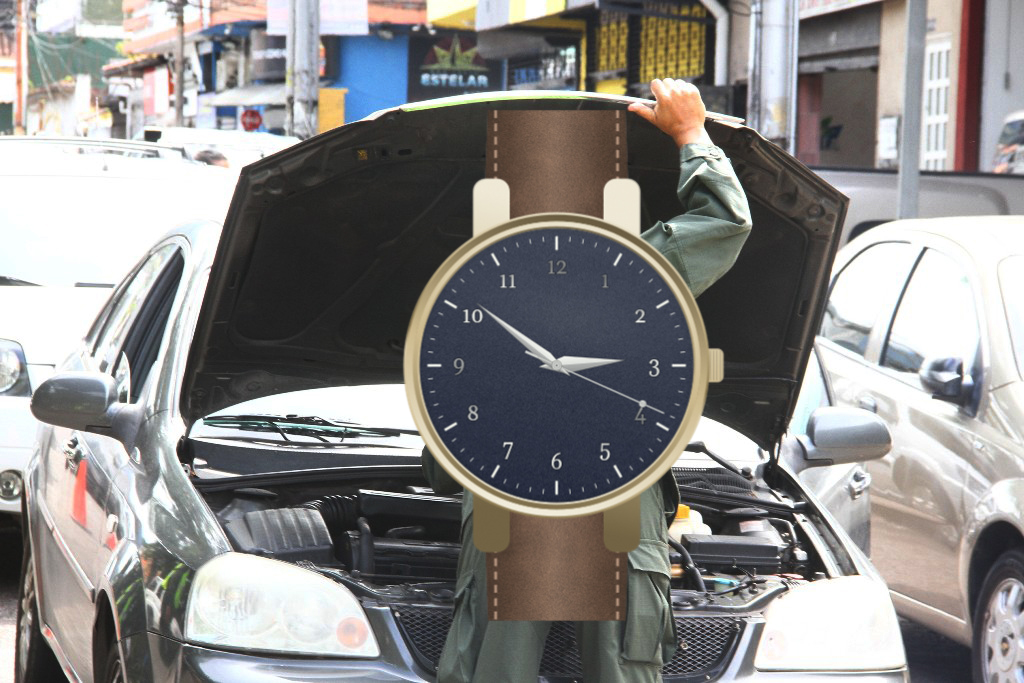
2:51:19
